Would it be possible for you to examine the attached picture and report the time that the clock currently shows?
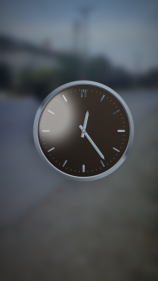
12:24
